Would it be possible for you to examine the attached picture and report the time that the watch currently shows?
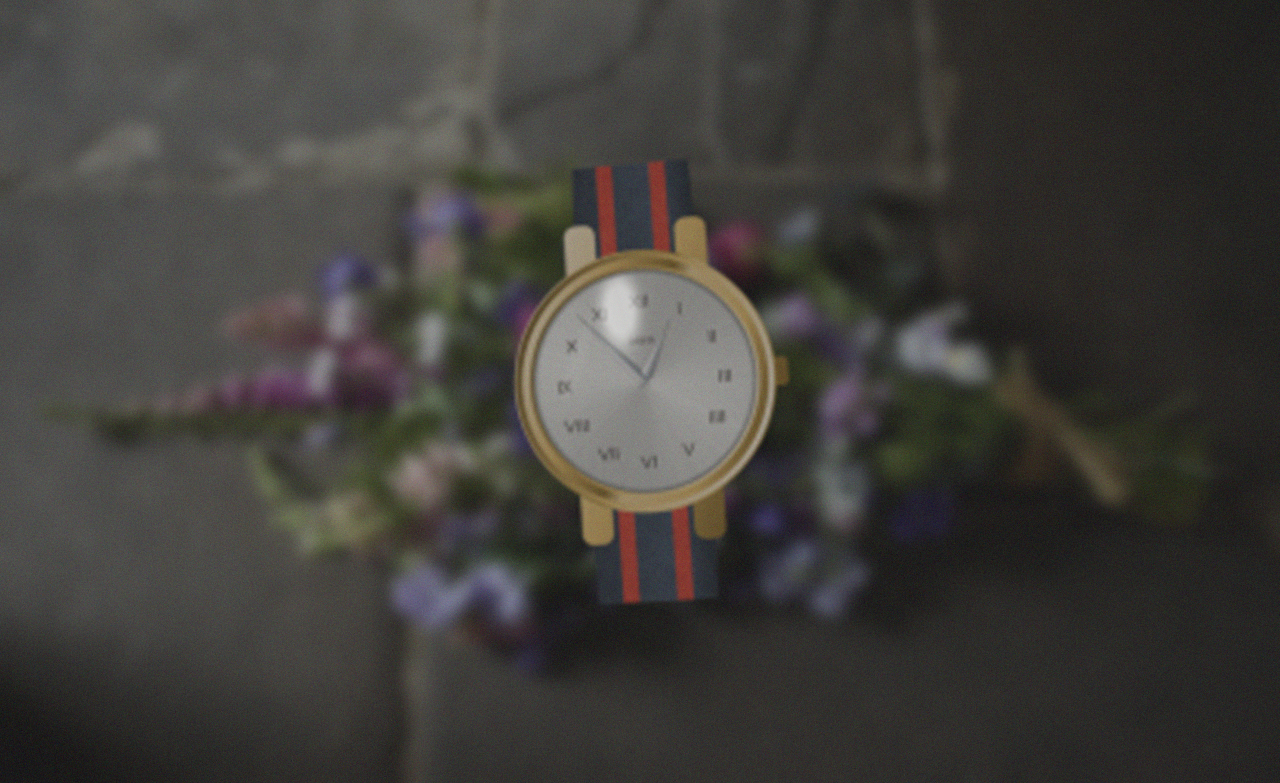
12:53
